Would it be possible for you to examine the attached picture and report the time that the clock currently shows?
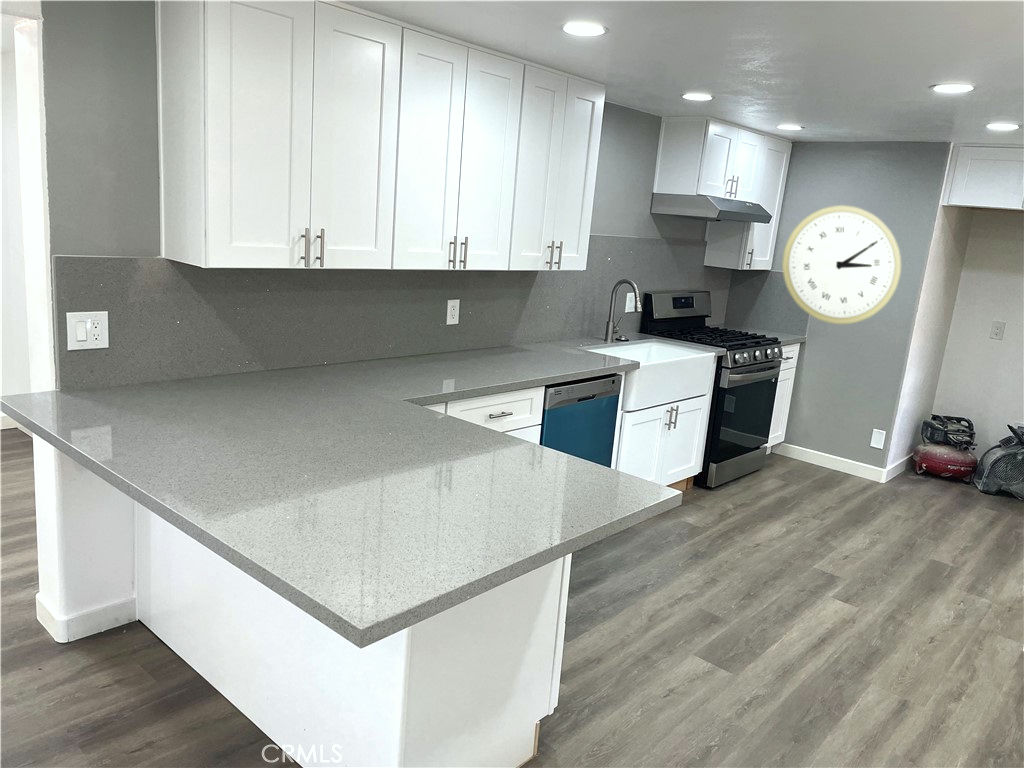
3:10
